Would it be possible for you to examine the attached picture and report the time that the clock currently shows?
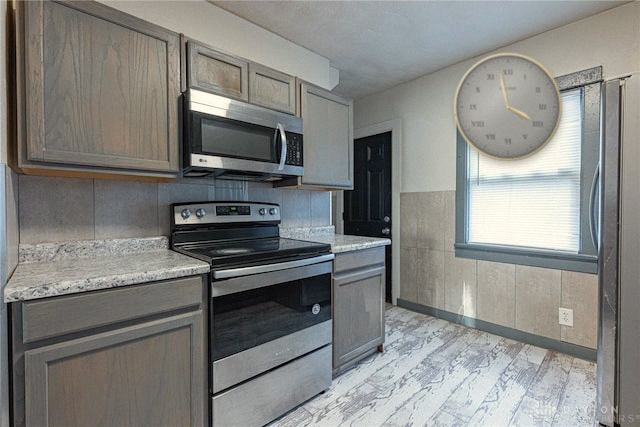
3:58
